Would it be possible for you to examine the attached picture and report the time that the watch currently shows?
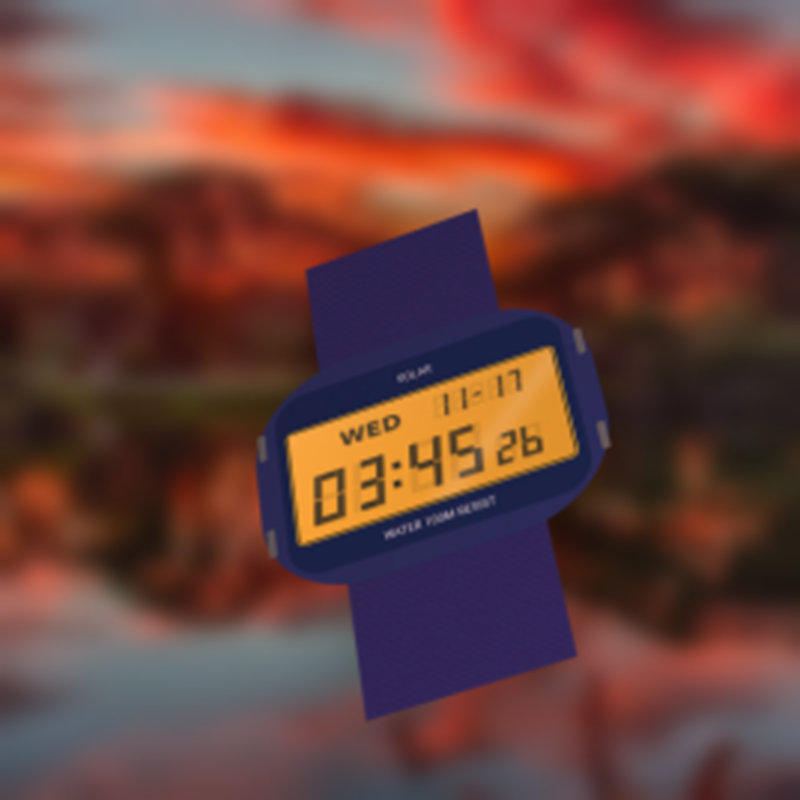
3:45:26
